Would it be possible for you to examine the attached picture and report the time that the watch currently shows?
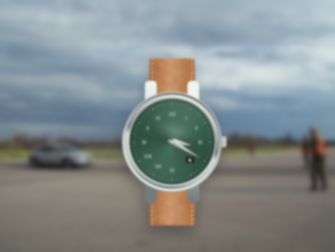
3:20
